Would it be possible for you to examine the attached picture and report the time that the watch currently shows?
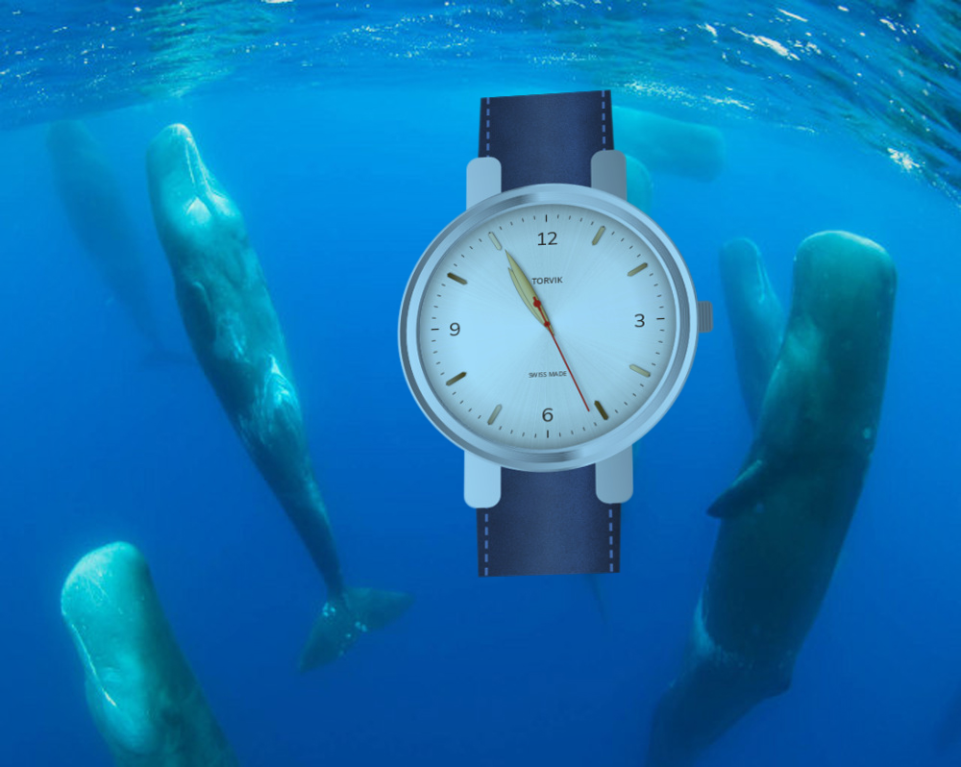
10:55:26
